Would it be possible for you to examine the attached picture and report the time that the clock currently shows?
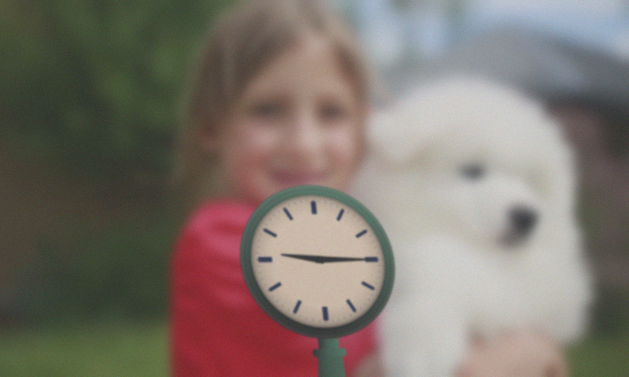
9:15
